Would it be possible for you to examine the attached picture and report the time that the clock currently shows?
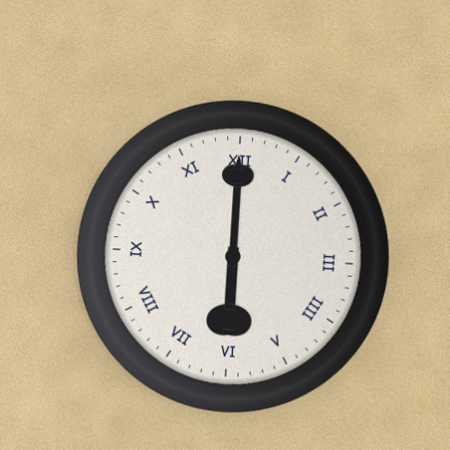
6:00
